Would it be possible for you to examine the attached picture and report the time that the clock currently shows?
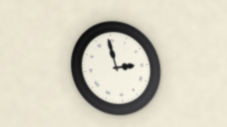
2:59
